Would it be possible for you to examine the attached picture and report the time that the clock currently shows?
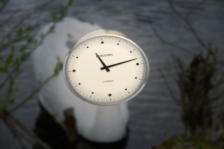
11:13
